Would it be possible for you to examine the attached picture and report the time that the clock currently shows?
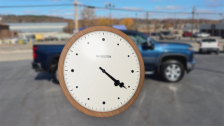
4:21
